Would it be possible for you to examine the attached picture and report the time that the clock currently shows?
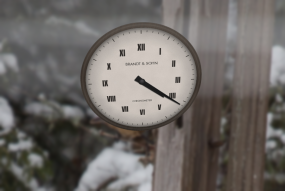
4:21
